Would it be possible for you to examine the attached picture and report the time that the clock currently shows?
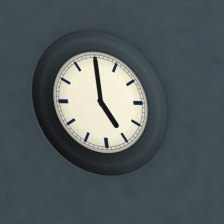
5:00
